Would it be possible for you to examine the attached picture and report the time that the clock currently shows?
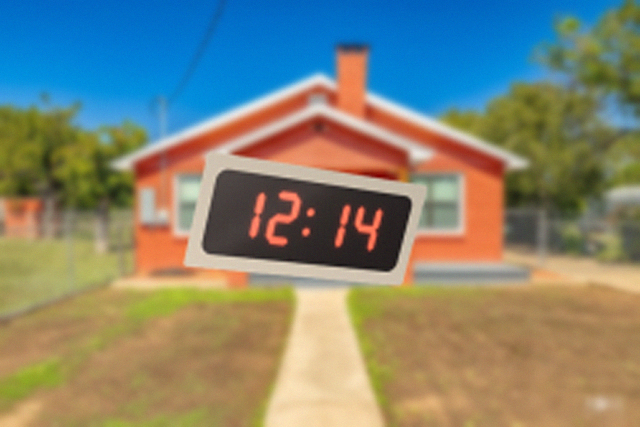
12:14
